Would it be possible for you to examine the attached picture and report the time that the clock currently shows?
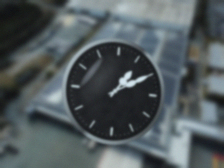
1:10
